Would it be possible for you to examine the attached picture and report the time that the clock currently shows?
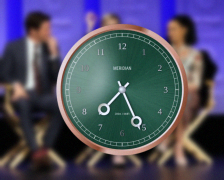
7:26
